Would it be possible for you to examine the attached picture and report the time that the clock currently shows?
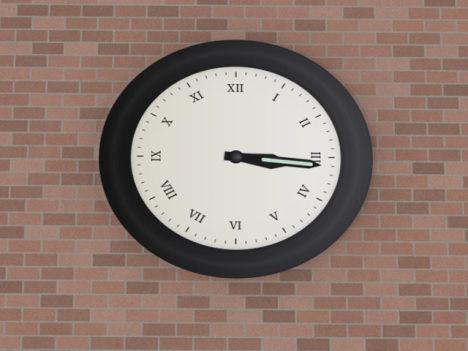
3:16
